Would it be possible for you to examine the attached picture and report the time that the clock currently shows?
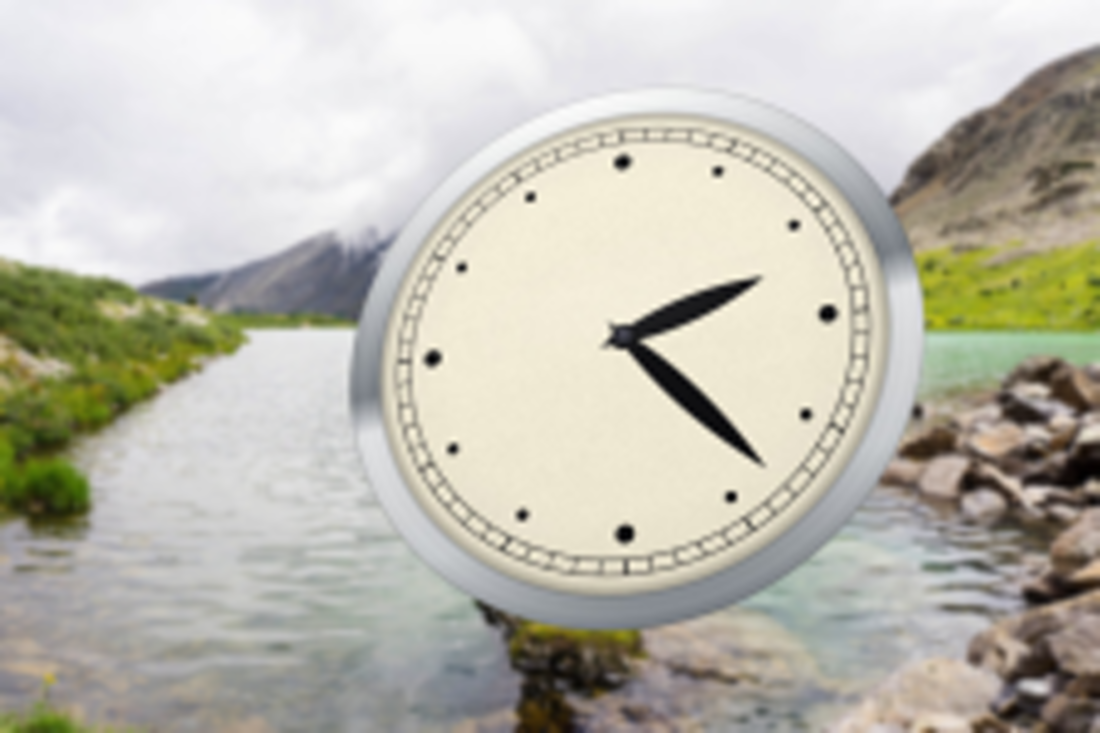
2:23
